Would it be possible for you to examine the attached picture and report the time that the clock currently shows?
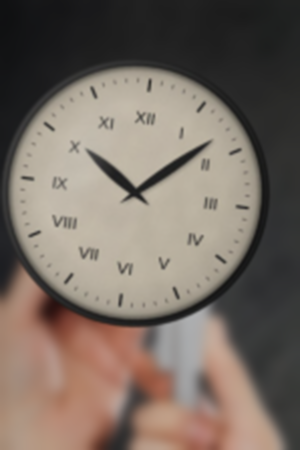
10:08
